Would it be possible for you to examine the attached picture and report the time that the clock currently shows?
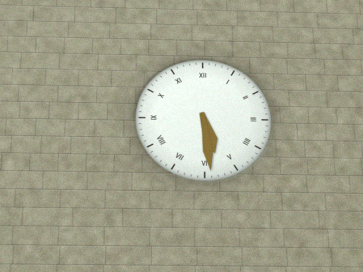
5:29
